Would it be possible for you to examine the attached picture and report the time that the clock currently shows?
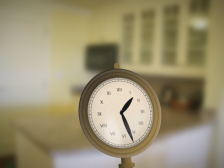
1:27
